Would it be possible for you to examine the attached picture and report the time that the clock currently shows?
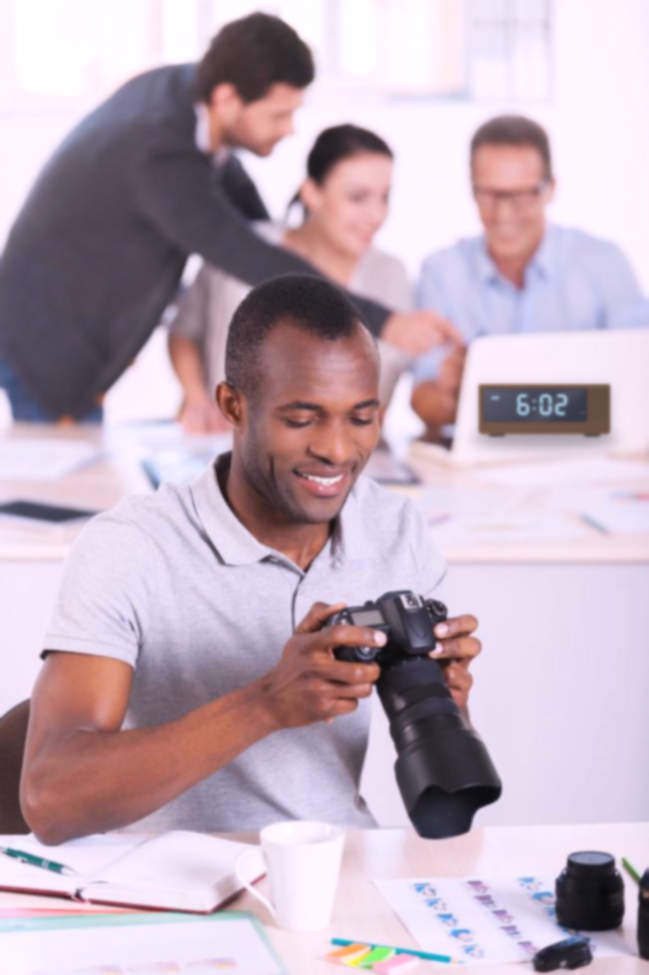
6:02
